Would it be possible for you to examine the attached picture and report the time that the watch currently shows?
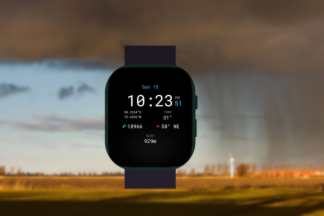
10:23
